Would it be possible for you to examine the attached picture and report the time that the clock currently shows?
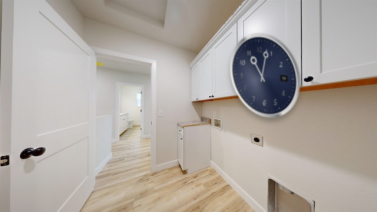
11:03
